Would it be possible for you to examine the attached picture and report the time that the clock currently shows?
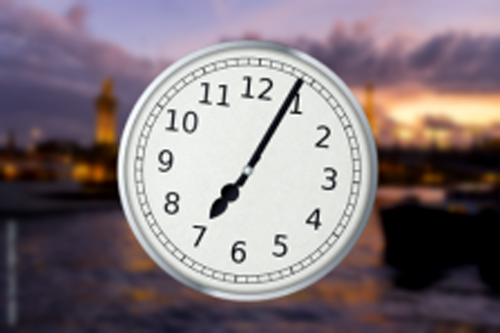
7:04
